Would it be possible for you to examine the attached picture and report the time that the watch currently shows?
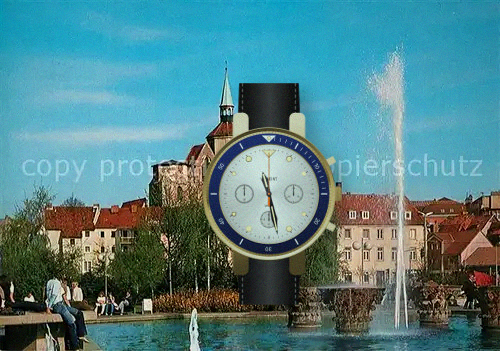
11:28
